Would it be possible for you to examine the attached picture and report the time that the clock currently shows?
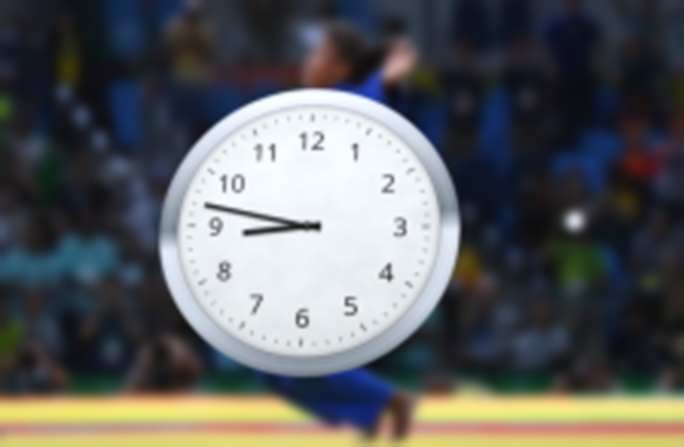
8:47
